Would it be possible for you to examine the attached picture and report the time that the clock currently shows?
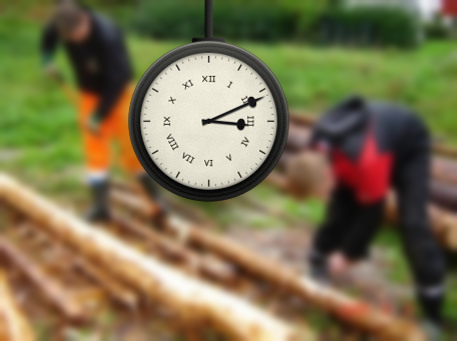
3:11
